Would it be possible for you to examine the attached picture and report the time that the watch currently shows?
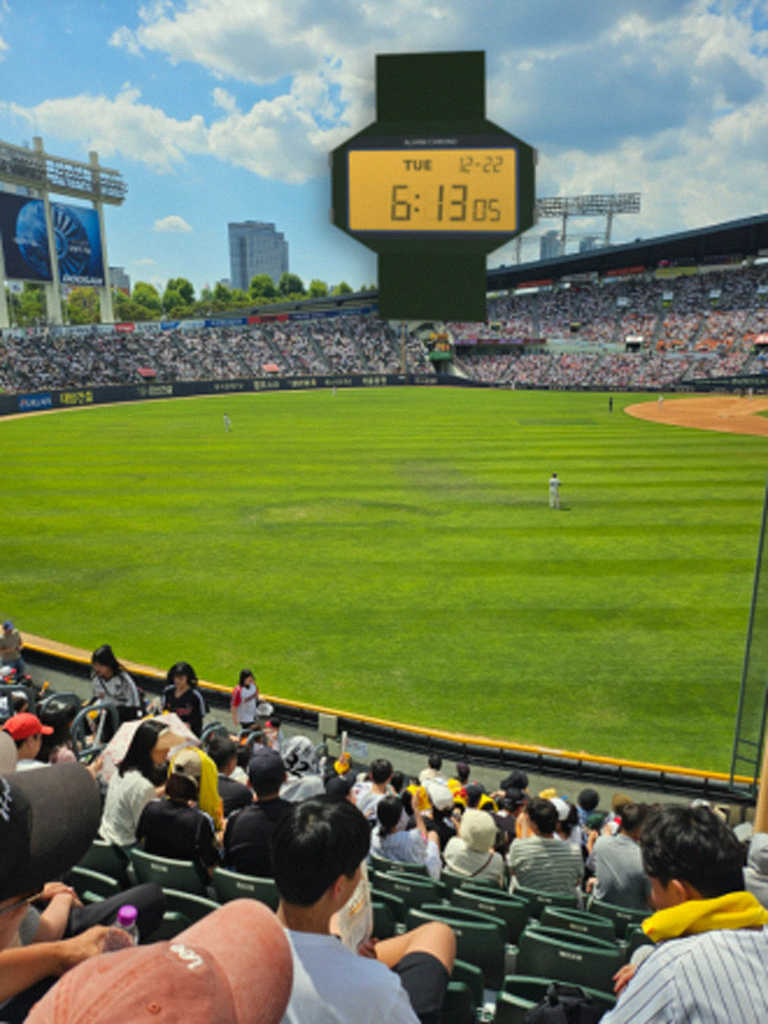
6:13:05
